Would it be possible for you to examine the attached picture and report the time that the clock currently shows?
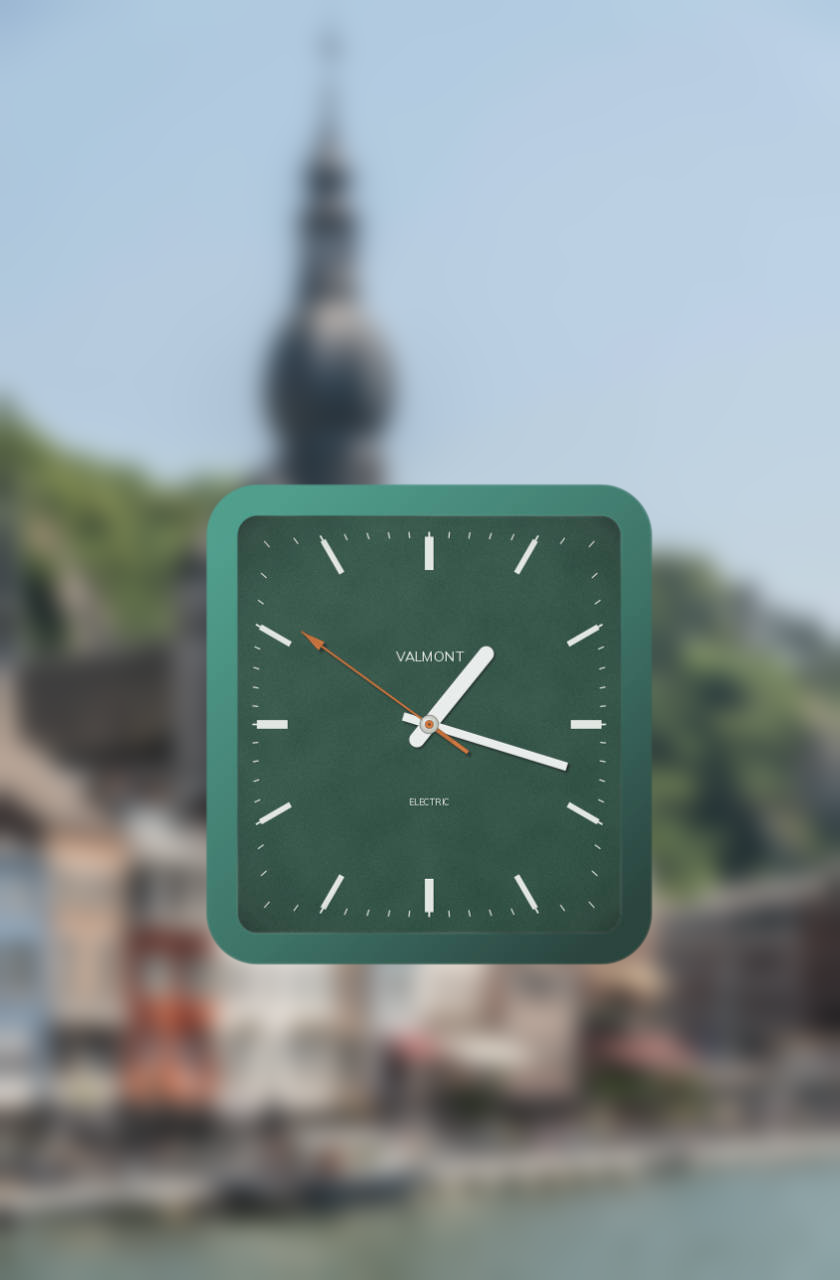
1:17:51
